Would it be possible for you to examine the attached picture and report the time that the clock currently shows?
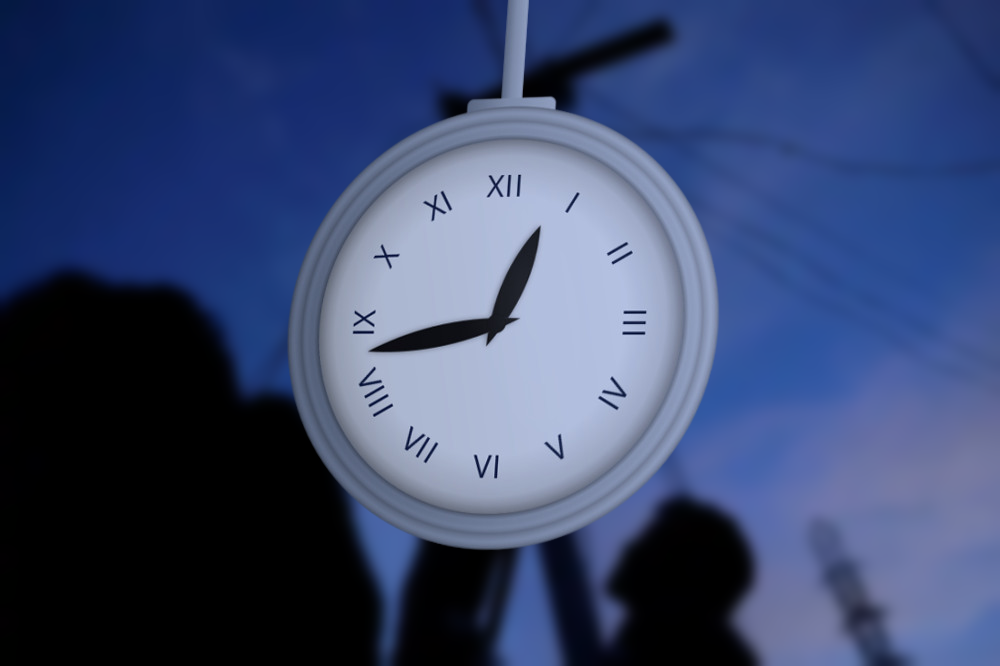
12:43
